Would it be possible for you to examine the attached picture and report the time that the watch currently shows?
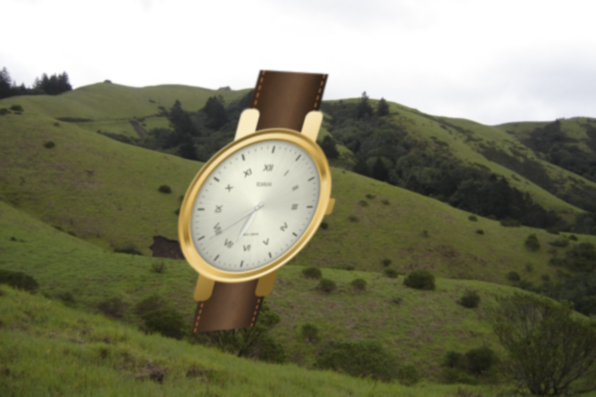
6:39
